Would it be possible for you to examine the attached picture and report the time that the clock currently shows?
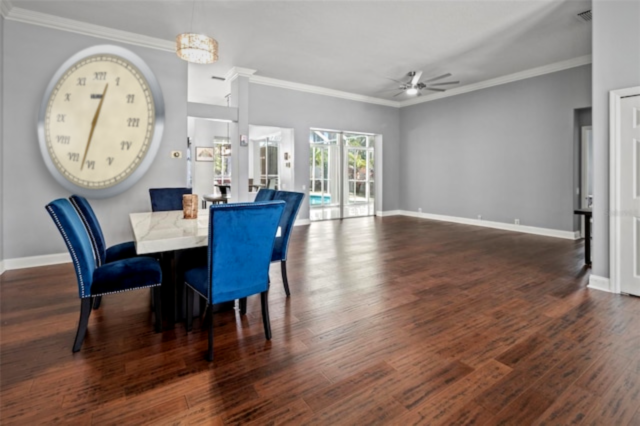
12:32
